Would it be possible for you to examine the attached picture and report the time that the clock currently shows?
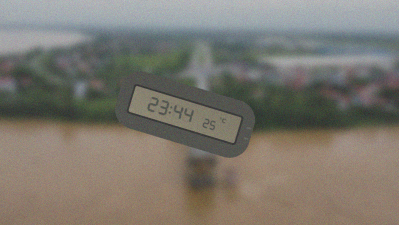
23:44
